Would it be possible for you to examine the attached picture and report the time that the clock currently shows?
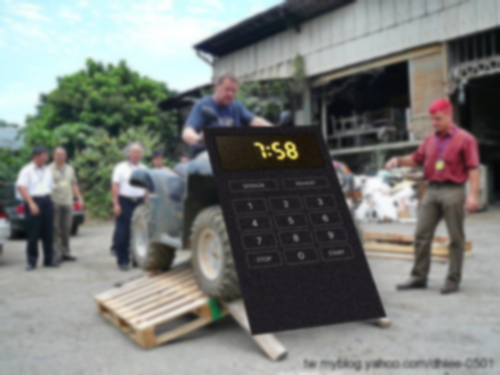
7:58
